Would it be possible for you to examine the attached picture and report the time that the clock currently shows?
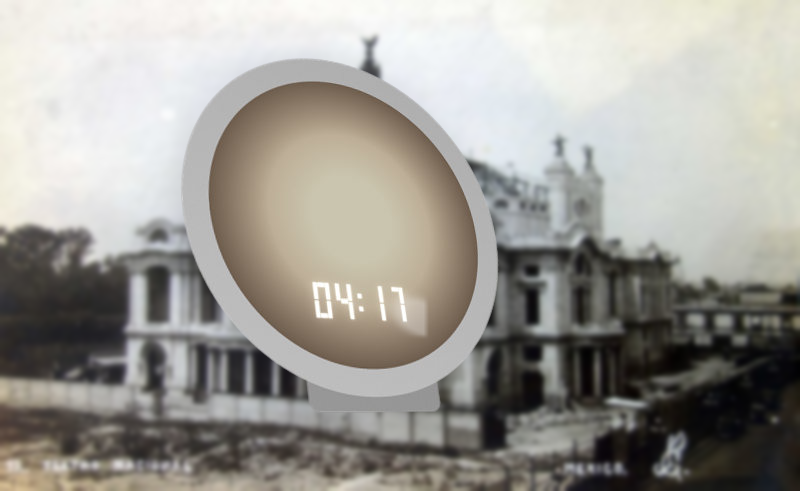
4:17
